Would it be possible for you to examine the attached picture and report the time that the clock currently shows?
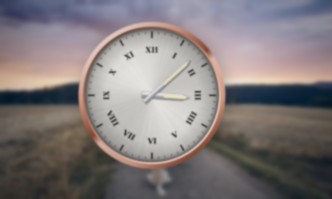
3:08
